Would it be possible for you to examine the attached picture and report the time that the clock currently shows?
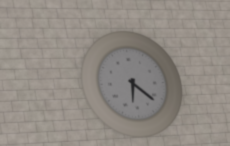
6:22
